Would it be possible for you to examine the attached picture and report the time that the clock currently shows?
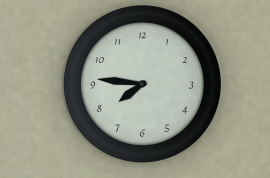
7:46
